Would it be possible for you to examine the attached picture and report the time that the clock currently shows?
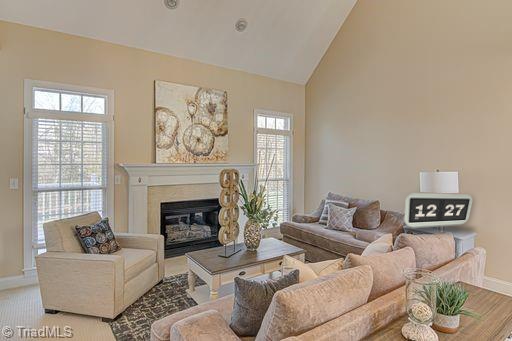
12:27
